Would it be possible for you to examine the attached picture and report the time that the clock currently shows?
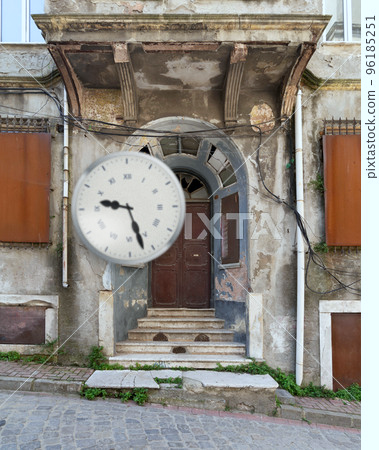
9:27
